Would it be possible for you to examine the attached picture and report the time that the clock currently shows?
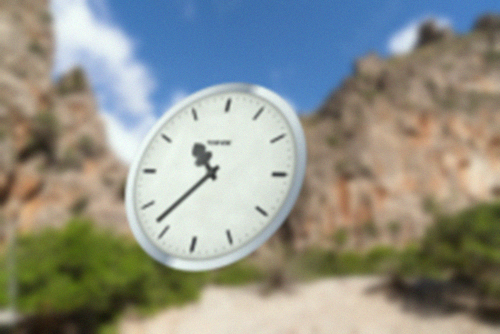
10:37
